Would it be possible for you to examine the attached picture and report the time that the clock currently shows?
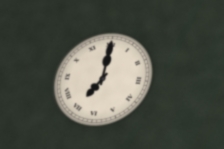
7:00
